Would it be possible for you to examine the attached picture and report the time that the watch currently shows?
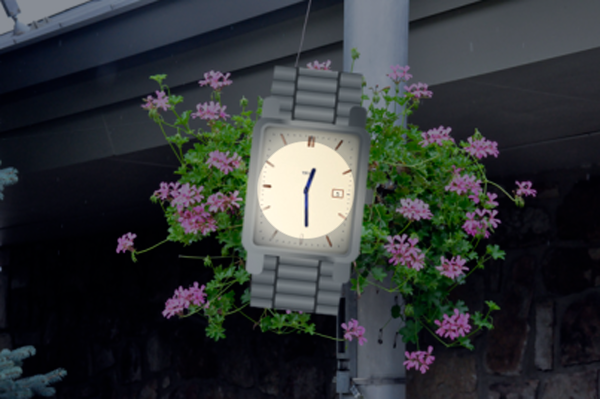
12:29
